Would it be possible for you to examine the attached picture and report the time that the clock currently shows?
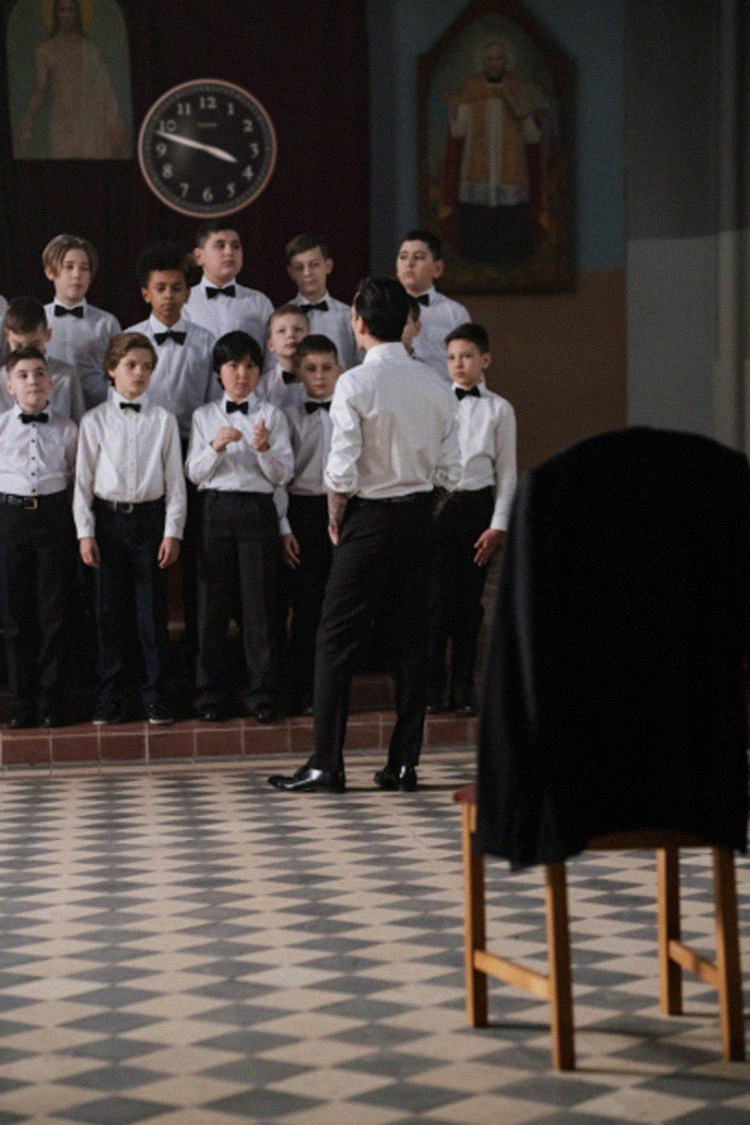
3:48
